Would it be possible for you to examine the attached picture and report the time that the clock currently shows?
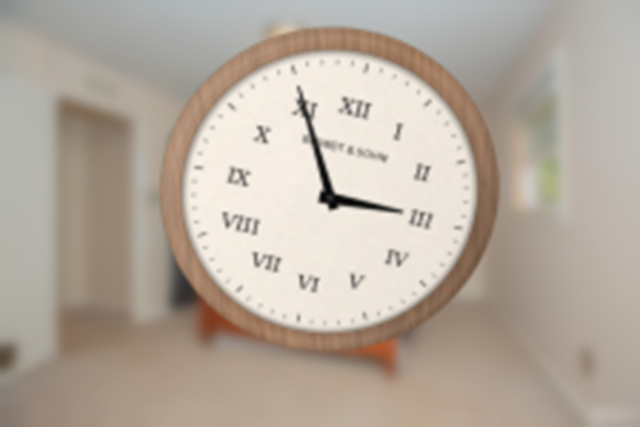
2:55
